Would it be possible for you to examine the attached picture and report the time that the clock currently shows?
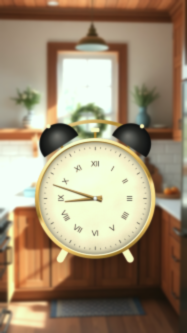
8:48
